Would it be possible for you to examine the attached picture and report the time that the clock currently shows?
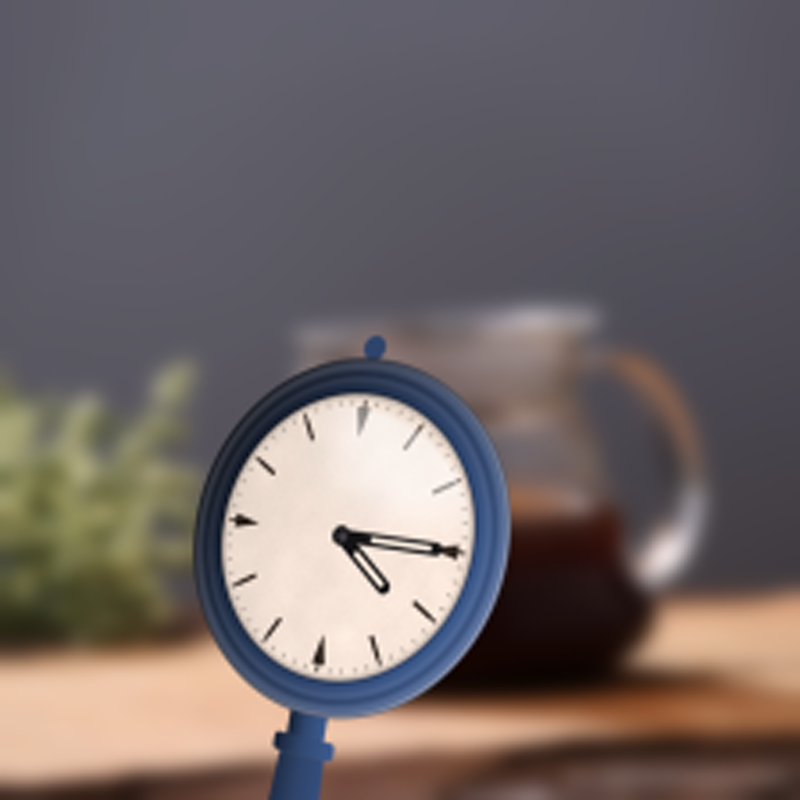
4:15
